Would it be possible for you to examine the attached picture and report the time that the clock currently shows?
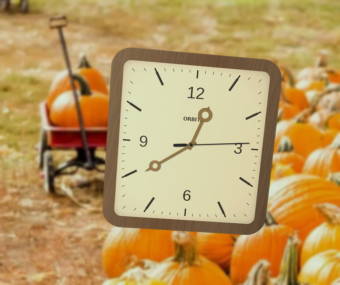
12:39:14
